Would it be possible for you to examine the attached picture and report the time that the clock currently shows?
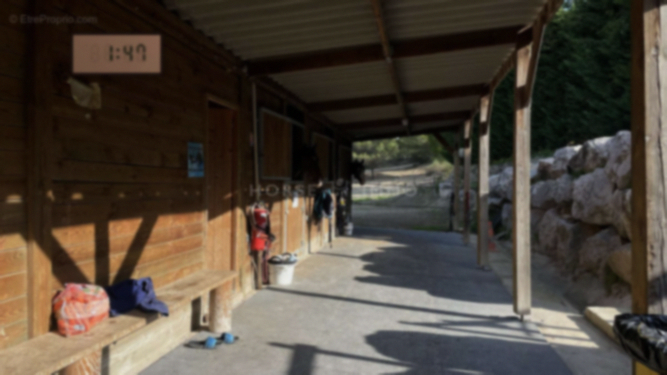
1:47
